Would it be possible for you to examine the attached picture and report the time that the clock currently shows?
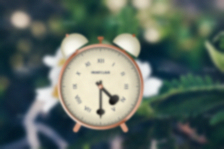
4:30
